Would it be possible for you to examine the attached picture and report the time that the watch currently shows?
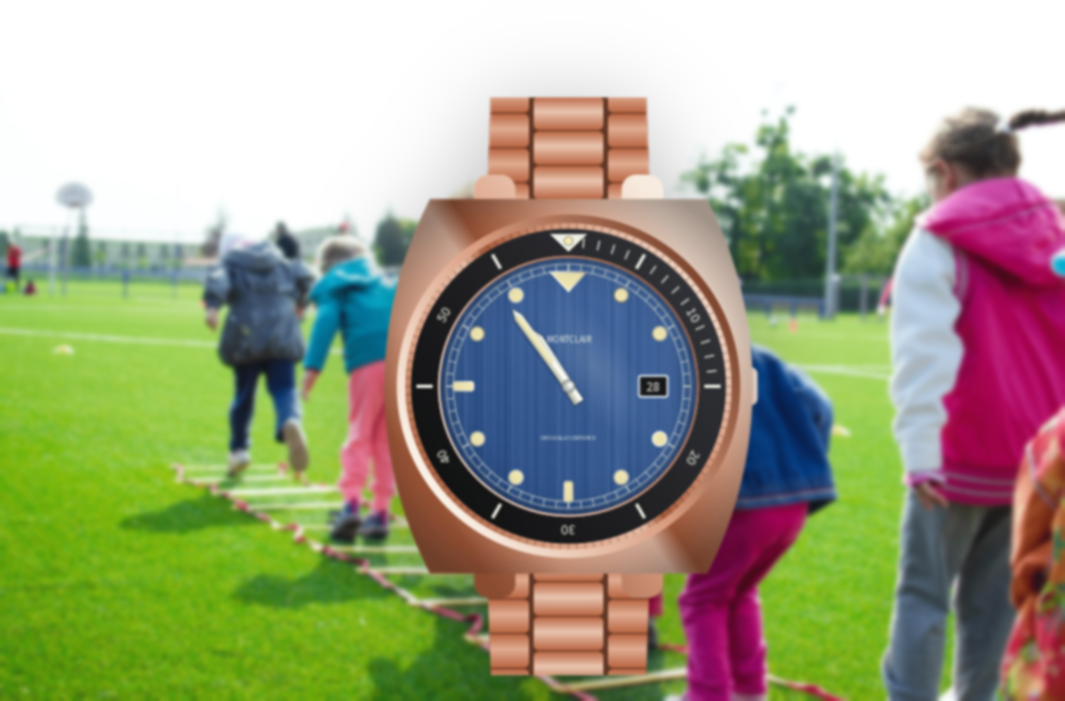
10:54
